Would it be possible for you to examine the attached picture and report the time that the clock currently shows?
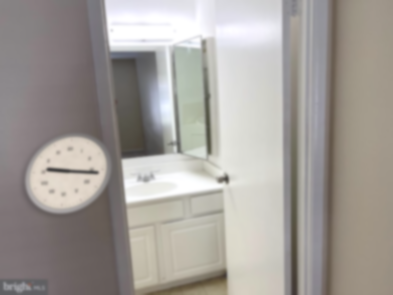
9:16
